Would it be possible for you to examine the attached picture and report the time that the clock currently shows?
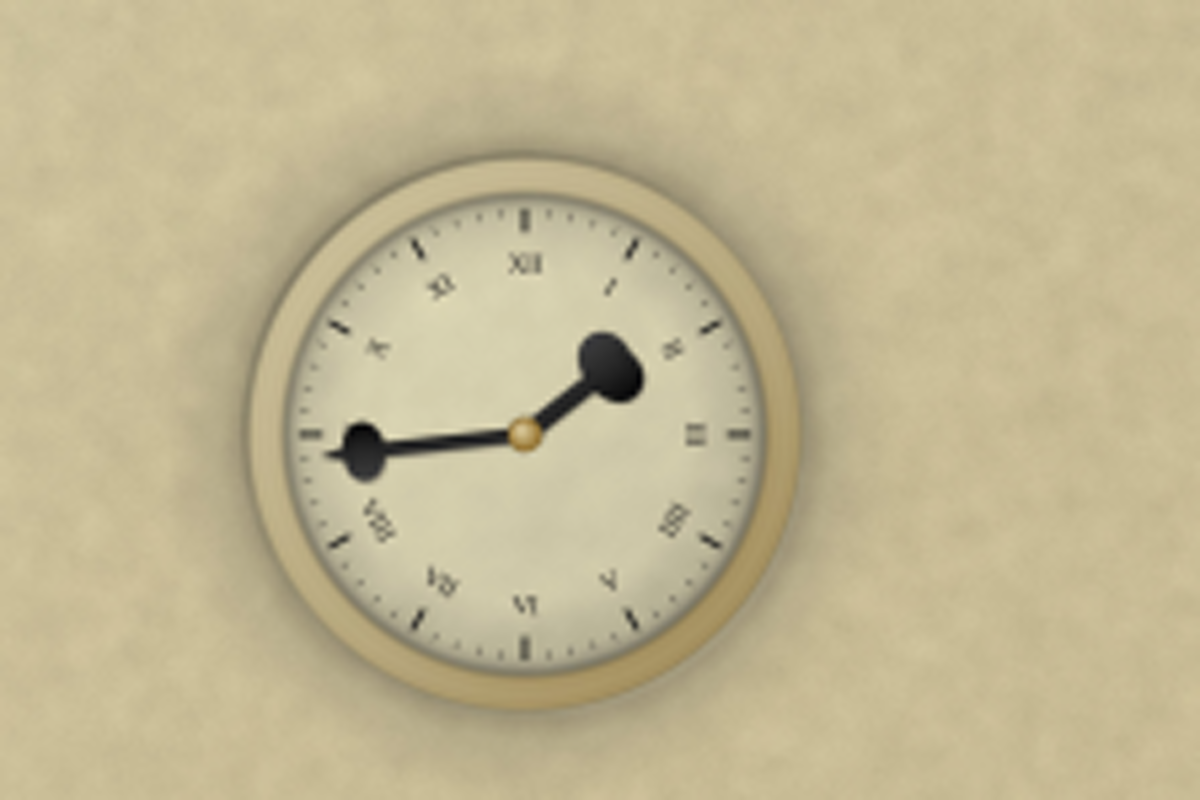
1:44
